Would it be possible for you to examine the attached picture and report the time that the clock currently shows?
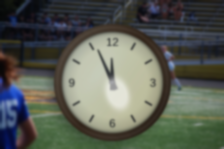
11:56
